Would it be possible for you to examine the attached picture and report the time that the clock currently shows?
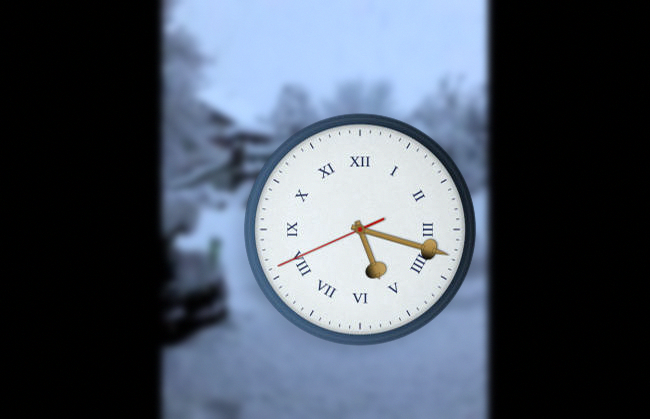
5:17:41
